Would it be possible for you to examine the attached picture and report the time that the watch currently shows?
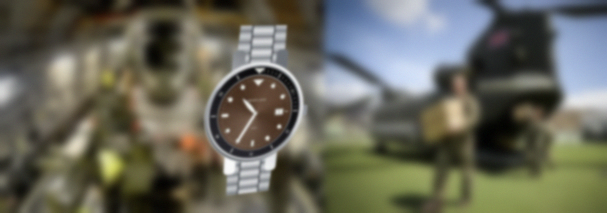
10:35
